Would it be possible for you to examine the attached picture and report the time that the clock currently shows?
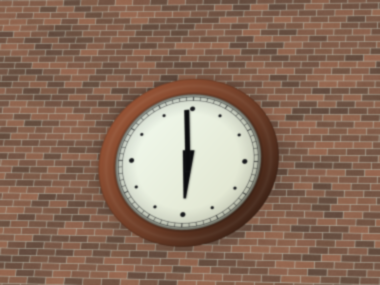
5:59
